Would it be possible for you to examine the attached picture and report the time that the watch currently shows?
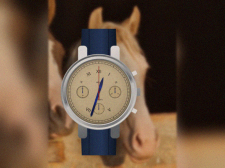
12:33
